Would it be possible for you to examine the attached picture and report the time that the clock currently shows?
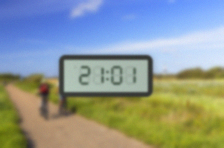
21:01
